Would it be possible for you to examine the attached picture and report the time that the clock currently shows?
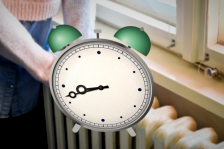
8:42
